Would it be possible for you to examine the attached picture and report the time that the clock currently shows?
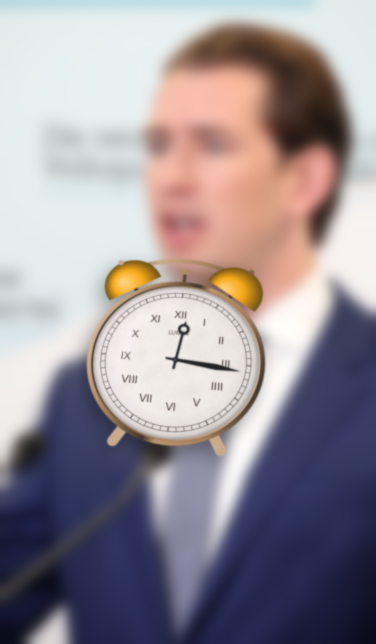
12:16
